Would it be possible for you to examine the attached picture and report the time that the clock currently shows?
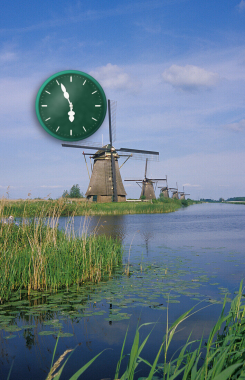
5:56
